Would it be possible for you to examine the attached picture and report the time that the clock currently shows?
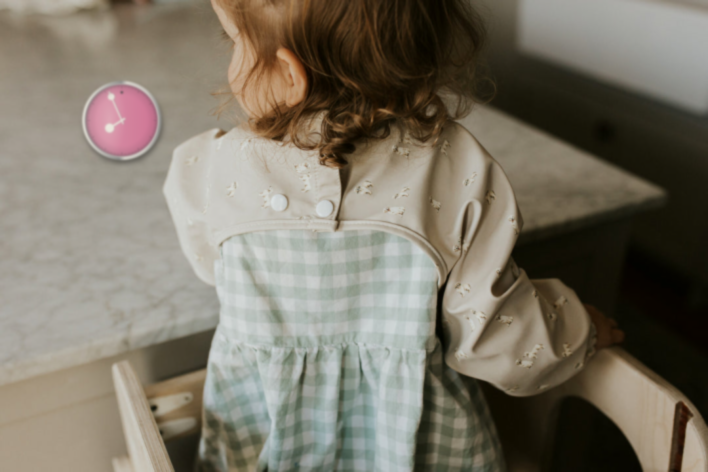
7:56
